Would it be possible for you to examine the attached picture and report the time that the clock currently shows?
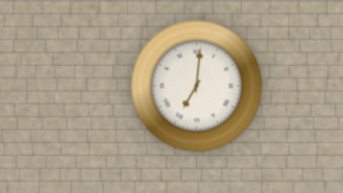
7:01
